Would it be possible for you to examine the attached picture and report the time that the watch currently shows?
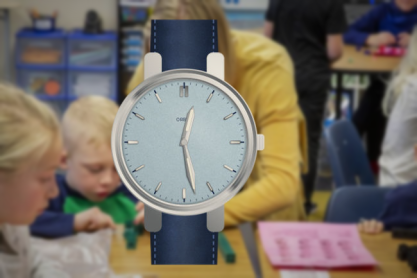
12:28
